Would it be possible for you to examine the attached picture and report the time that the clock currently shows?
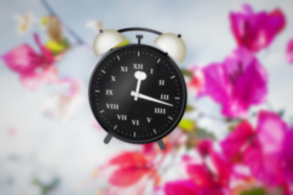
12:17
